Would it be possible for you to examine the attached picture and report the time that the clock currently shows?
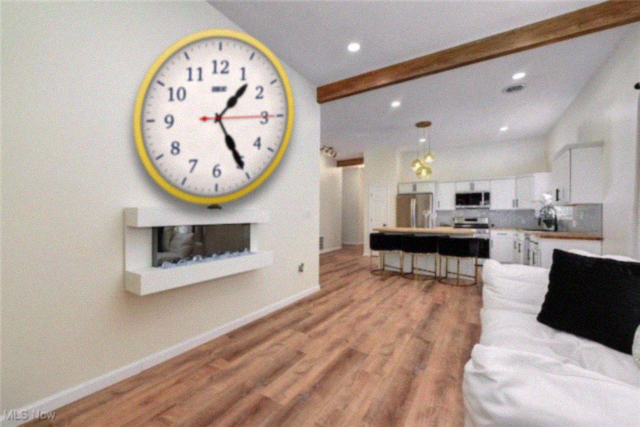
1:25:15
